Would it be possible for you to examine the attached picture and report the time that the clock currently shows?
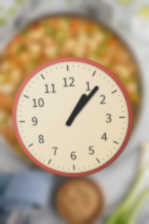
1:07
